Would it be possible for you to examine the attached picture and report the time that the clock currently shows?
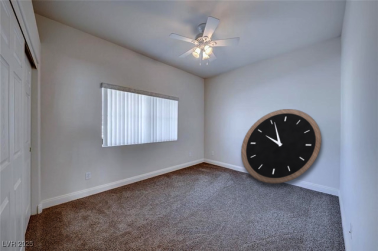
9:56
